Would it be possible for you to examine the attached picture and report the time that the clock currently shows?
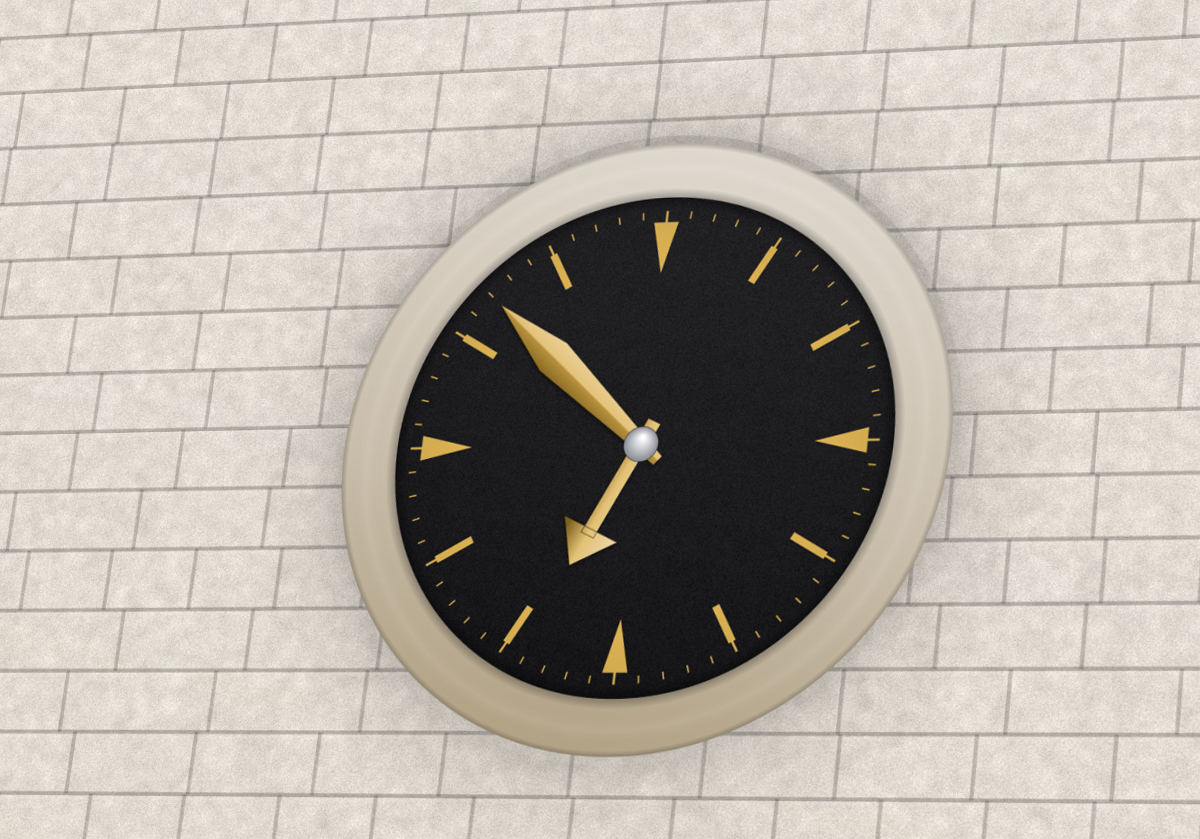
6:52
